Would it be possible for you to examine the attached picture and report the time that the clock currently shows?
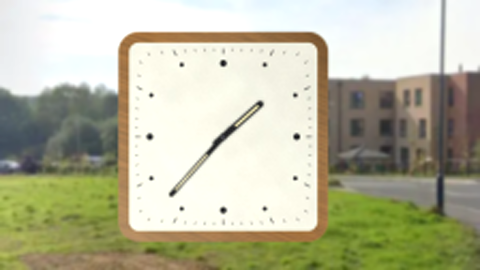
1:37
